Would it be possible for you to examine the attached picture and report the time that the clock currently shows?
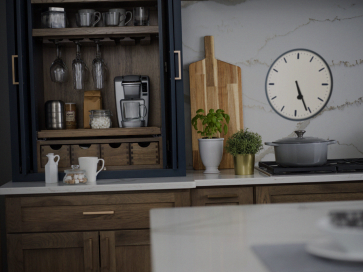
5:26
